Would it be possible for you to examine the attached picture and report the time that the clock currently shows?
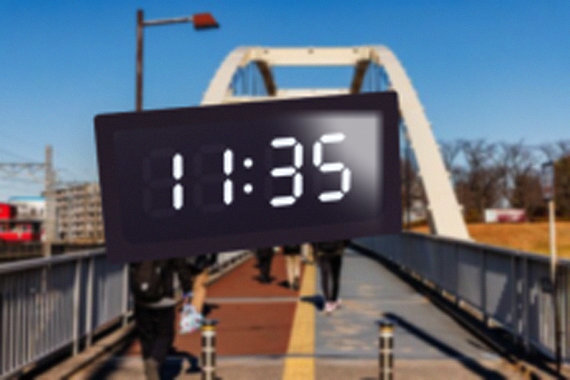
11:35
